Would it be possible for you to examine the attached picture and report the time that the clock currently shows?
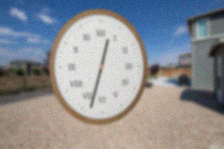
12:33
